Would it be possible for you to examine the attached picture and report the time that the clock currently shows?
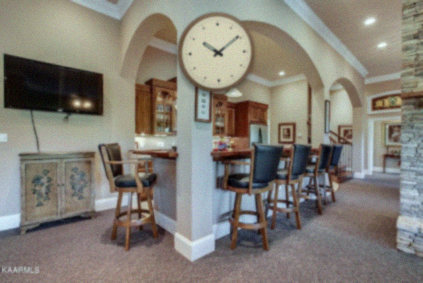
10:09
